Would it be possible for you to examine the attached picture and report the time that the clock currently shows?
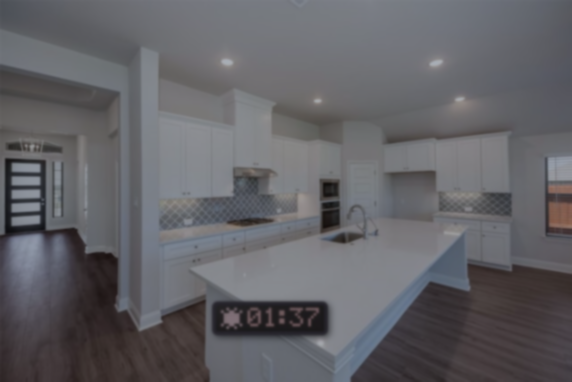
1:37
